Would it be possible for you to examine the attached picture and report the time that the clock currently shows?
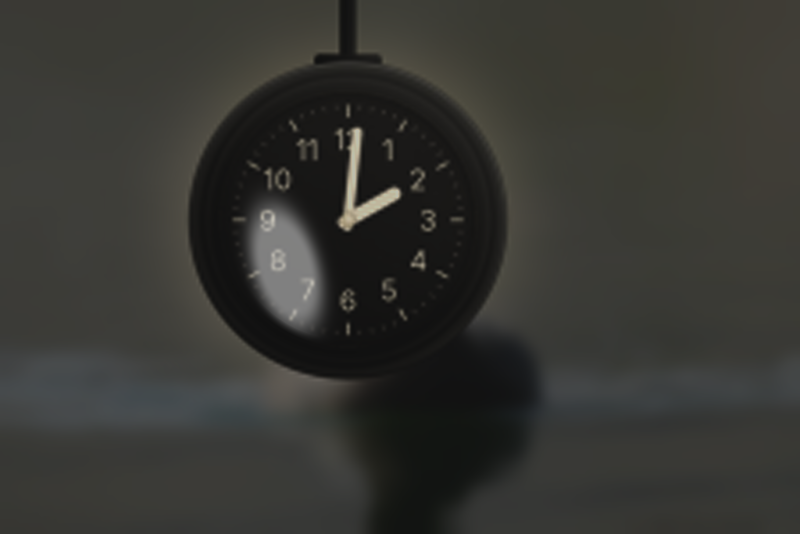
2:01
